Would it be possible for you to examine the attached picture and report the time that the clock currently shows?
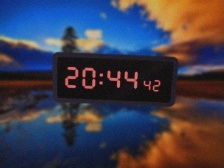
20:44:42
